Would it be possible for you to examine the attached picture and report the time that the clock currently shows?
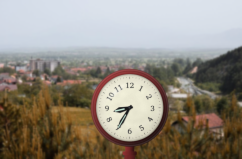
8:35
